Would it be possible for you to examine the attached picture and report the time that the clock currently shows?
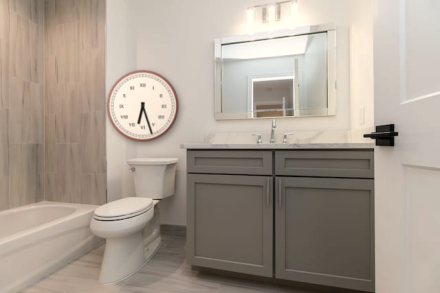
6:27
